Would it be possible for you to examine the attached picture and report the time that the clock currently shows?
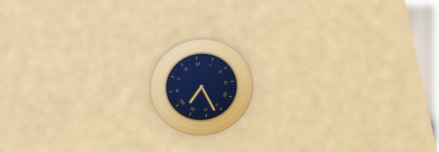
7:27
